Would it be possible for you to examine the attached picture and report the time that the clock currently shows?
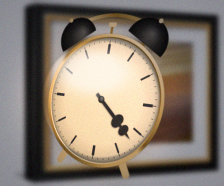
4:22
